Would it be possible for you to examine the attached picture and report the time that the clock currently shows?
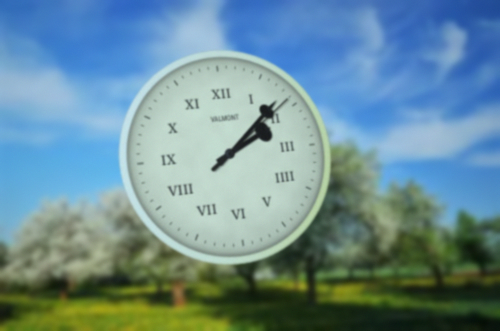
2:08:09
